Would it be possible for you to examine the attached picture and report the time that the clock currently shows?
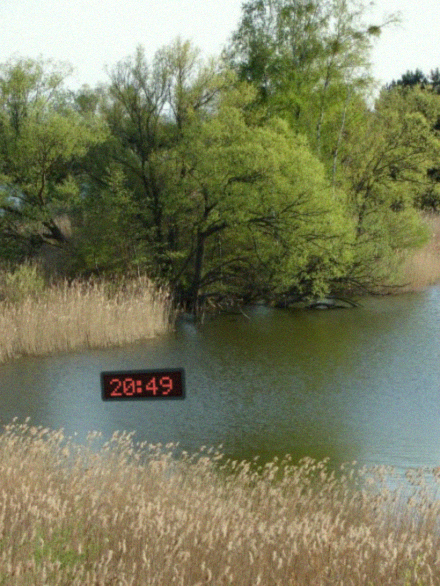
20:49
